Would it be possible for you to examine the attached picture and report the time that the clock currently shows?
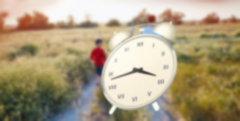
3:43
